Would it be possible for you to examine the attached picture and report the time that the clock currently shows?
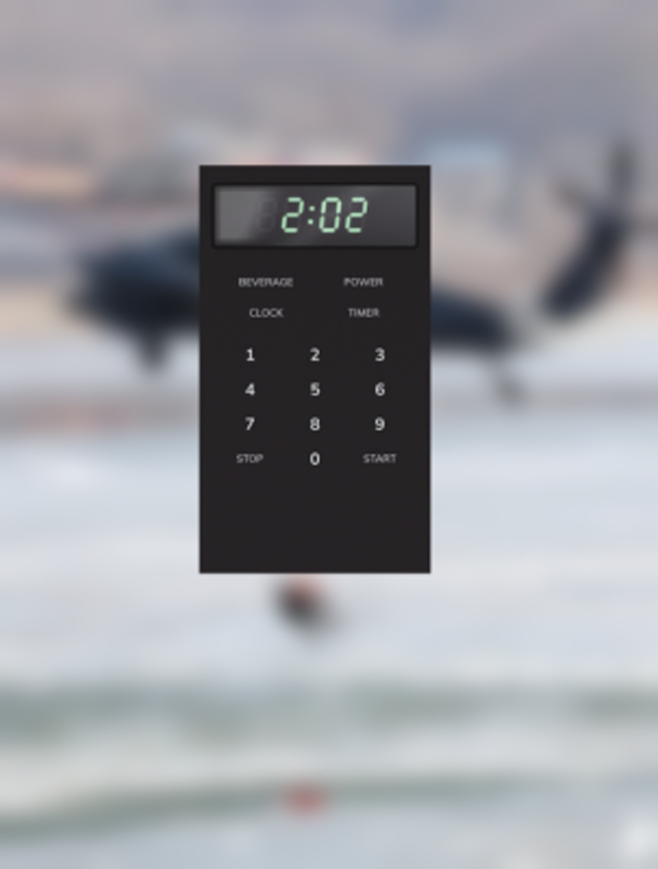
2:02
